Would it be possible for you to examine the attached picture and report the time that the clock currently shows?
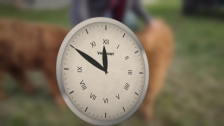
11:50
